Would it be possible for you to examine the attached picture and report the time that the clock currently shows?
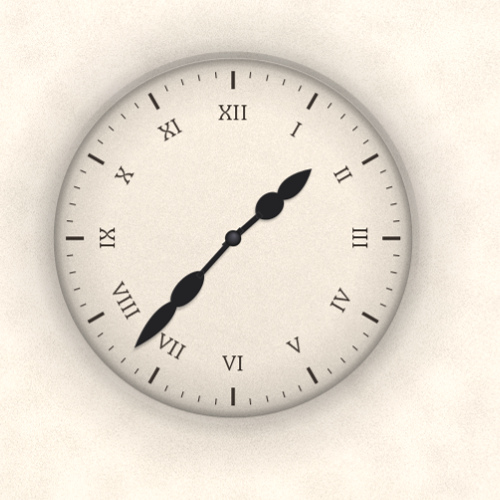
1:37
